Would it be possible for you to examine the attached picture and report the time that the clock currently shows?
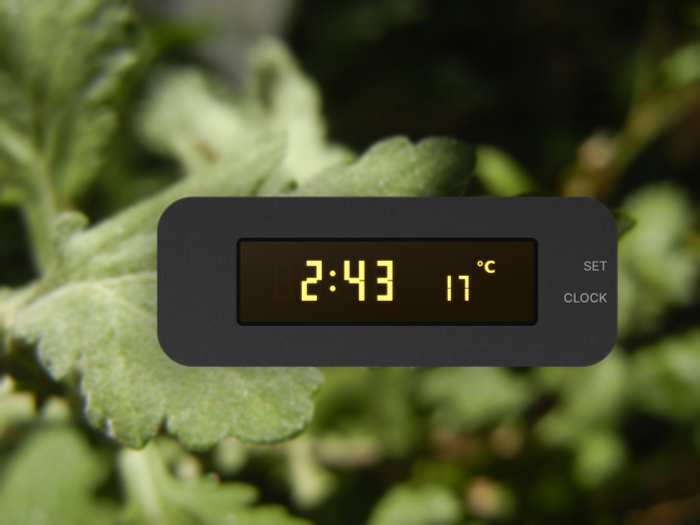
2:43
